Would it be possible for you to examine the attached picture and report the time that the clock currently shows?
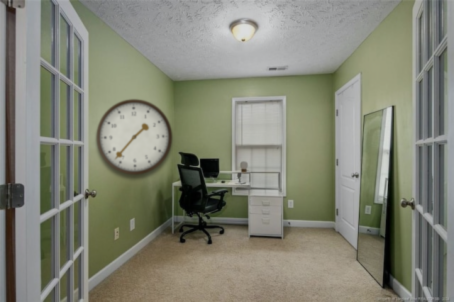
1:37
